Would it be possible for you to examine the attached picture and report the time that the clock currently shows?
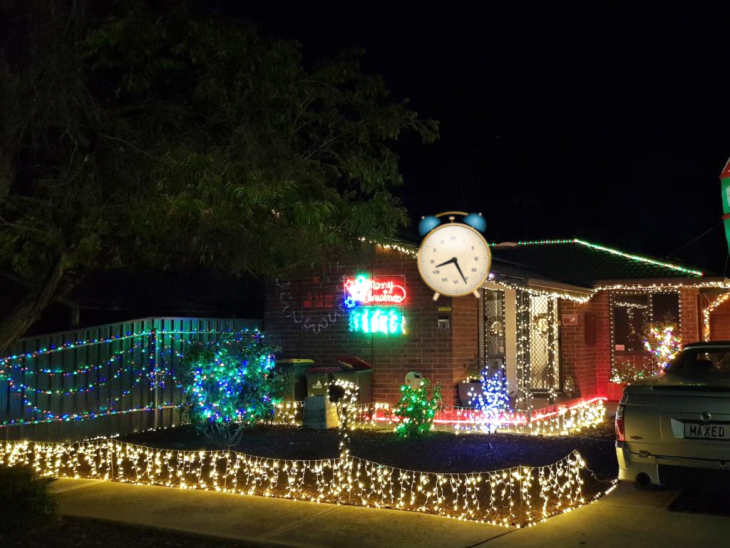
8:26
